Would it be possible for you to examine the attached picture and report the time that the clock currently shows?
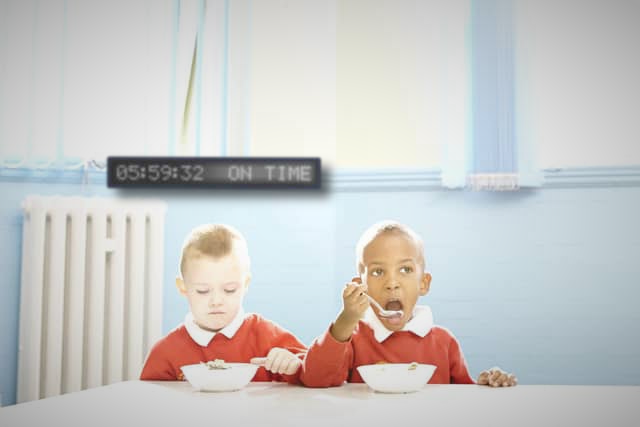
5:59:32
